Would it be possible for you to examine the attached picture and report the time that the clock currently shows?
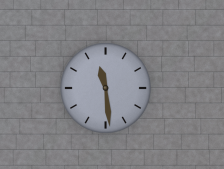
11:29
